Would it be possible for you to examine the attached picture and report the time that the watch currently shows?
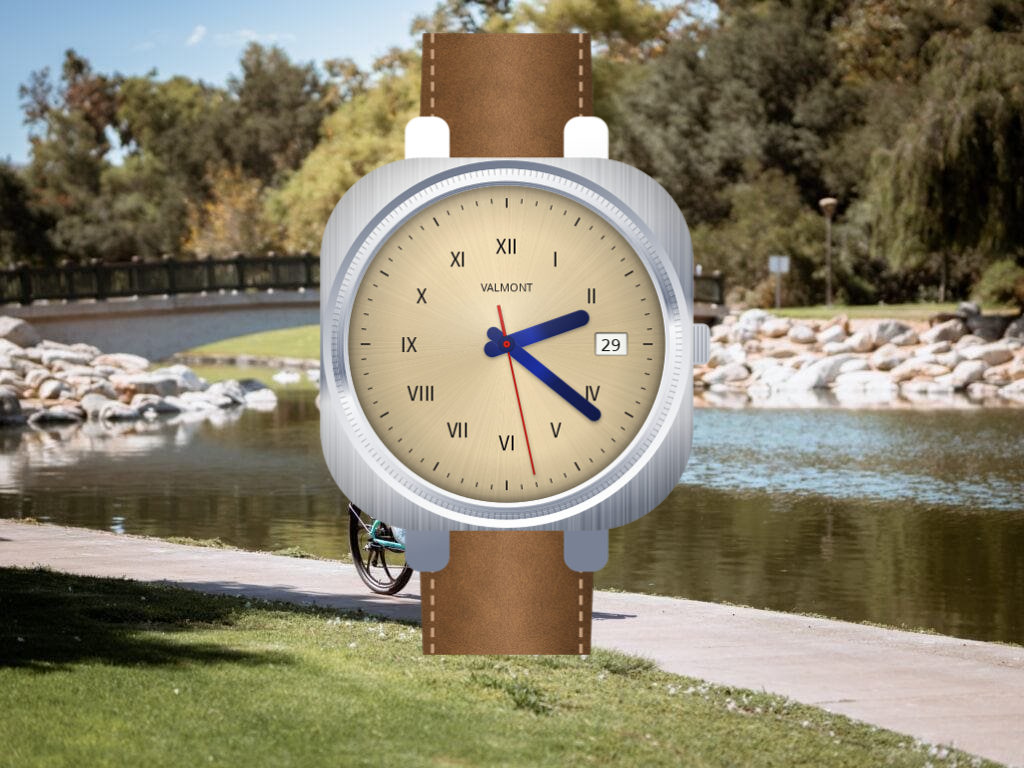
2:21:28
